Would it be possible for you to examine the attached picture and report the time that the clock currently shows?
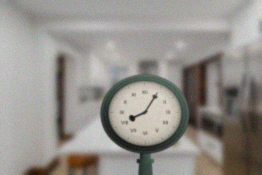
8:05
